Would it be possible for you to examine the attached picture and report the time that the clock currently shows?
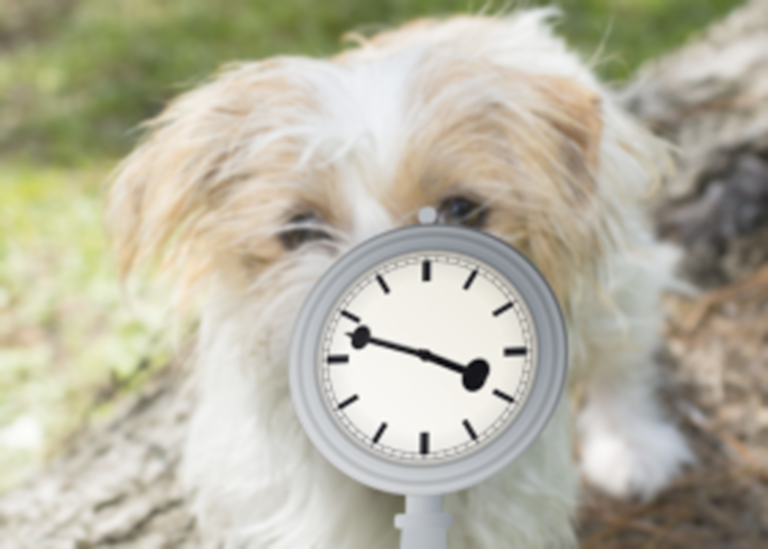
3:48
